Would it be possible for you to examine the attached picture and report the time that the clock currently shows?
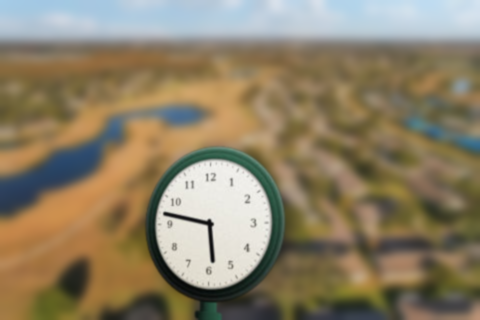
5:47
